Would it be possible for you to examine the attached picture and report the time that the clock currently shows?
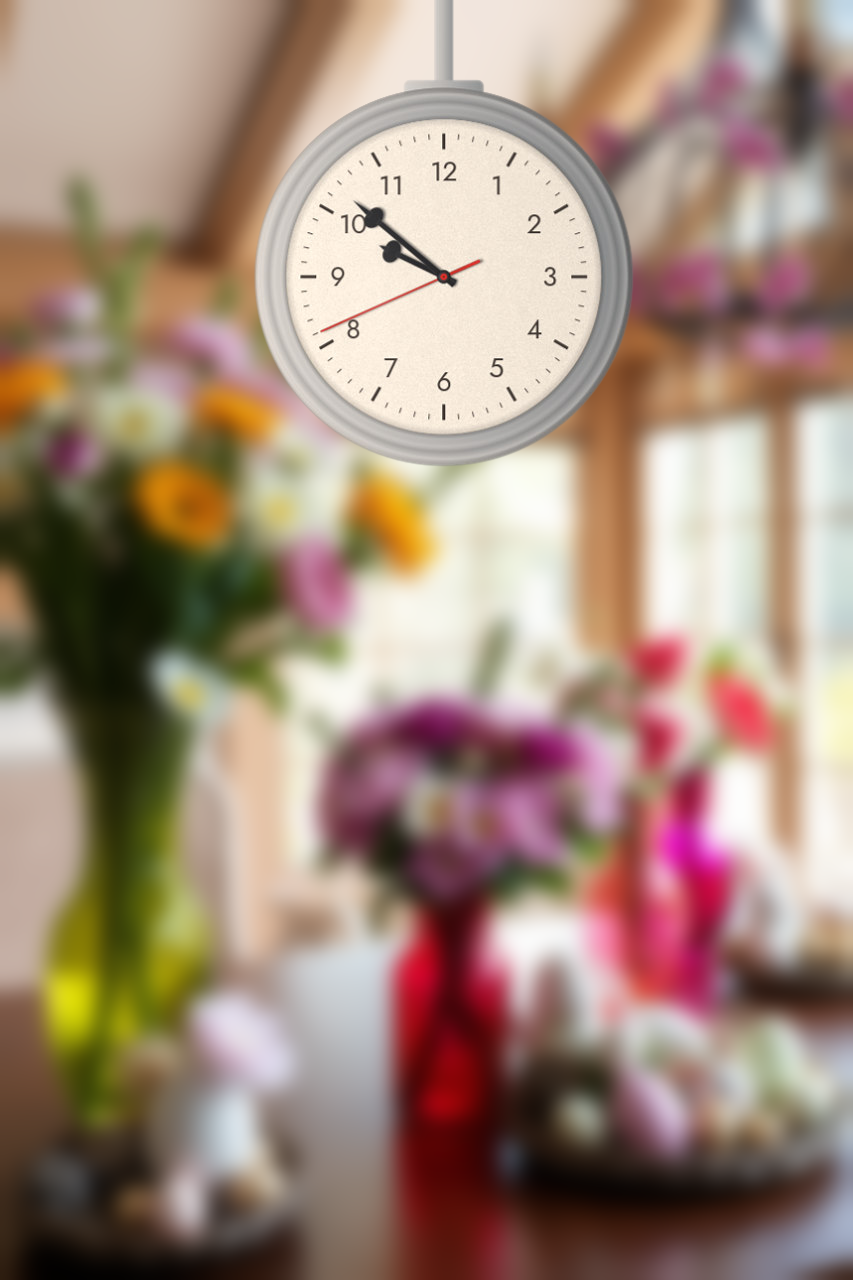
9:51:41
